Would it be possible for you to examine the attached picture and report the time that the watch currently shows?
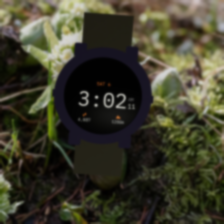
3:02
